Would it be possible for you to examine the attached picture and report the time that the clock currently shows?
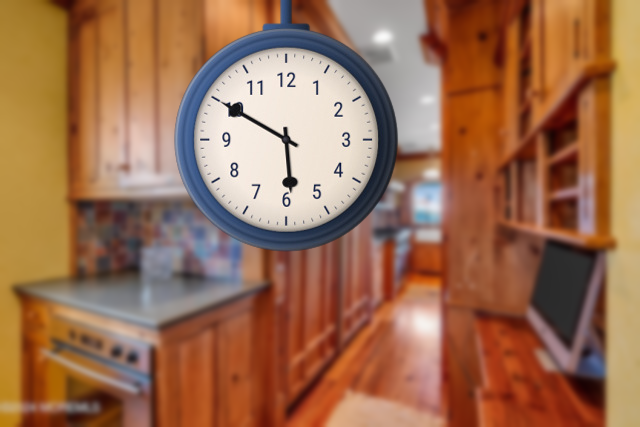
5:50
